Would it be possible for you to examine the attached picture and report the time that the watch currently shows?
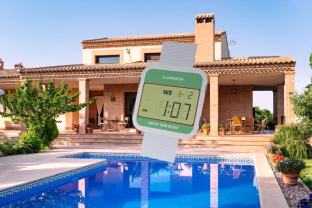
1:07
